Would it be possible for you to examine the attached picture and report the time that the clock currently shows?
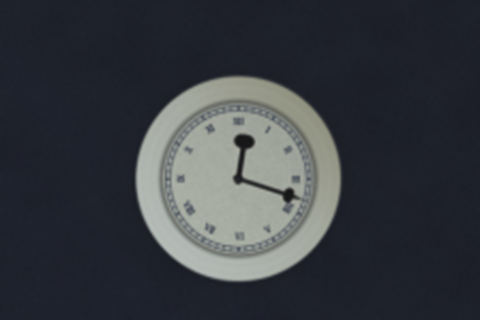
12:18
